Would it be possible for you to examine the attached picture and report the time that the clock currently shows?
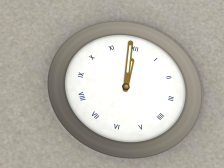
11:59
